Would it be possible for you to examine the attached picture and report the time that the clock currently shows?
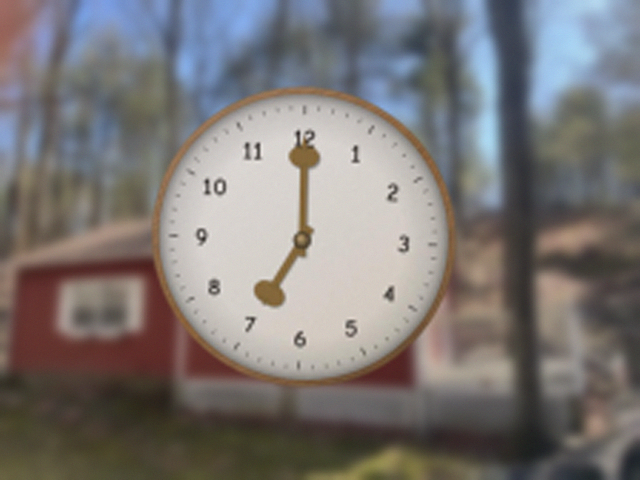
7:00
